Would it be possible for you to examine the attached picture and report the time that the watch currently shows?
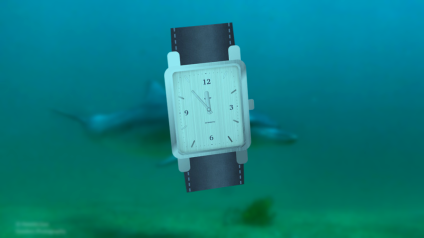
11:54
